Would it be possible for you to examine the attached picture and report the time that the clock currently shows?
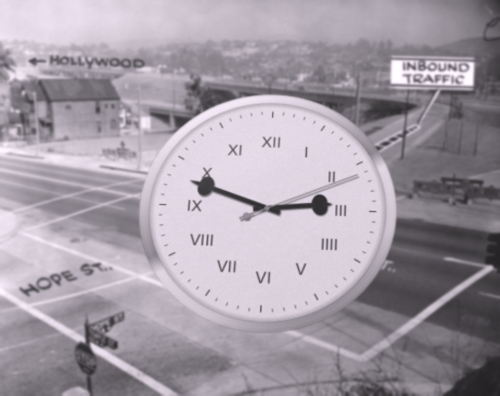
2:48:11
